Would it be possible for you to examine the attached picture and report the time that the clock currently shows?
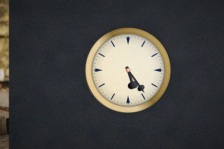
5:24
